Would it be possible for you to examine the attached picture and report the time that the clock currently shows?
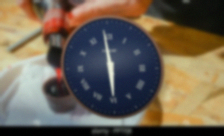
5:59
